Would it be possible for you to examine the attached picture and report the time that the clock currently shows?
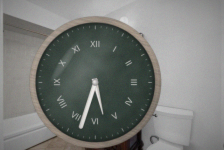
5:33
